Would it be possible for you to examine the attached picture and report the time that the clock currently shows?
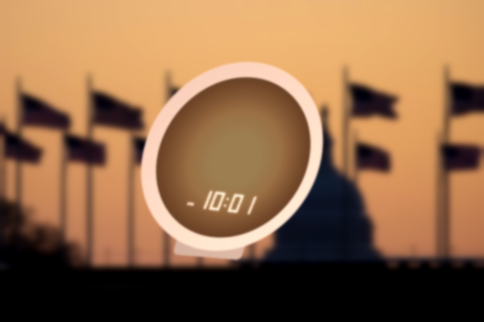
10:01
